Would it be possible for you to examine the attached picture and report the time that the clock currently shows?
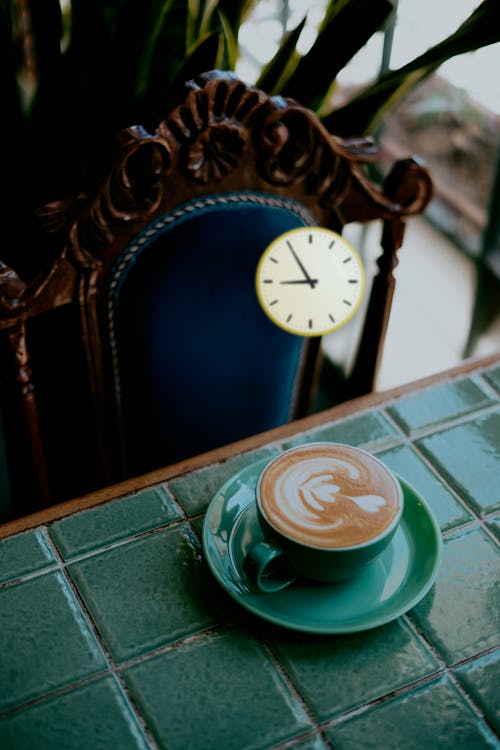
8:55
